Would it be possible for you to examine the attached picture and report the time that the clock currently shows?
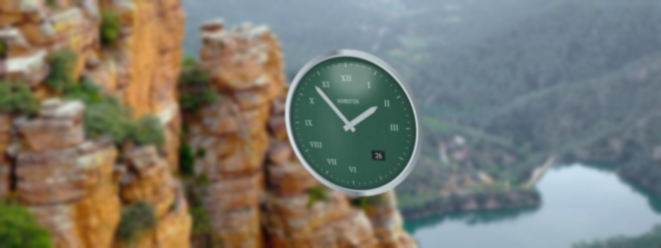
1:53
